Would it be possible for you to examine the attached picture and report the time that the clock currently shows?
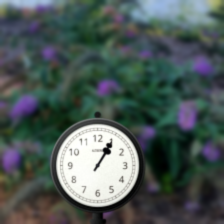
1:05
